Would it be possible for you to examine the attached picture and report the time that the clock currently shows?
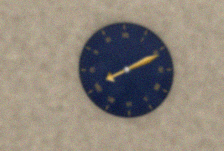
8:11
